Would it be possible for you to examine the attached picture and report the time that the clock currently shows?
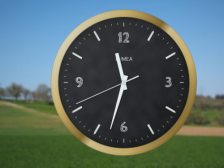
11:32:41
